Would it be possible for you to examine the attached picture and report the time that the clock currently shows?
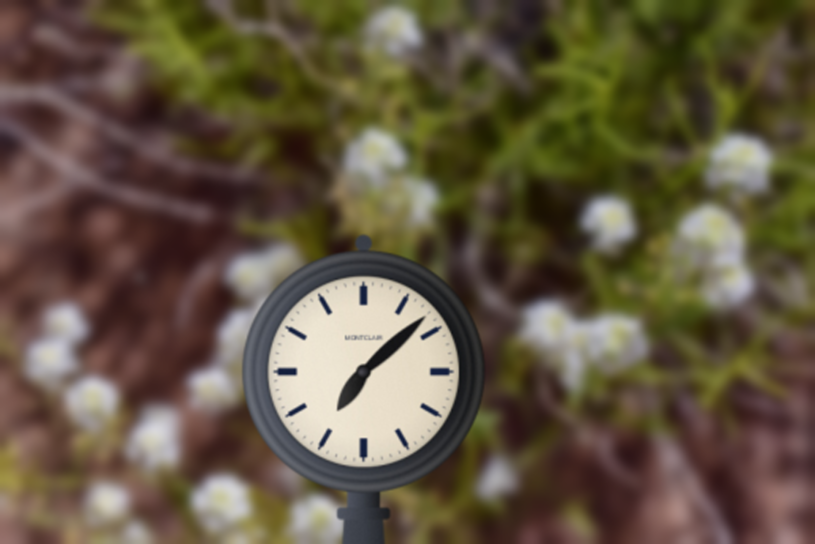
7:08
